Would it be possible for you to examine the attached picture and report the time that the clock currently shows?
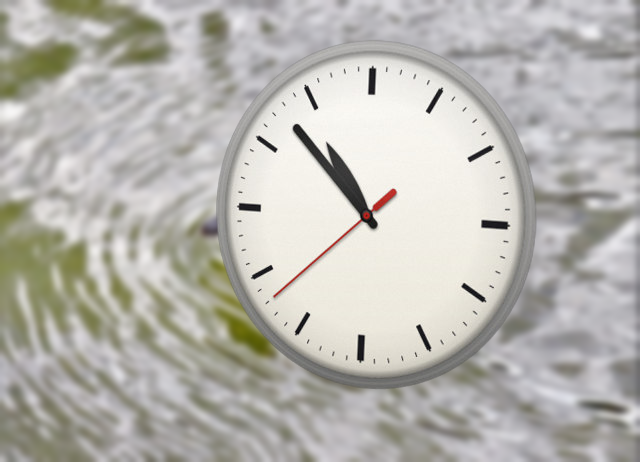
10:52:38
